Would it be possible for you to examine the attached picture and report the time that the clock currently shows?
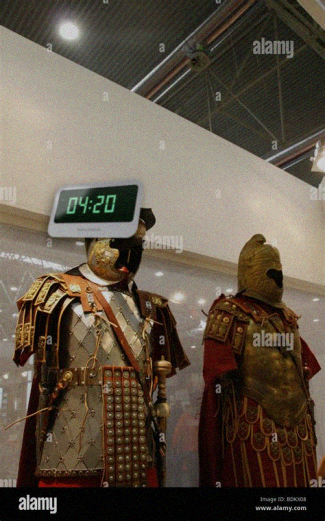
4:20
